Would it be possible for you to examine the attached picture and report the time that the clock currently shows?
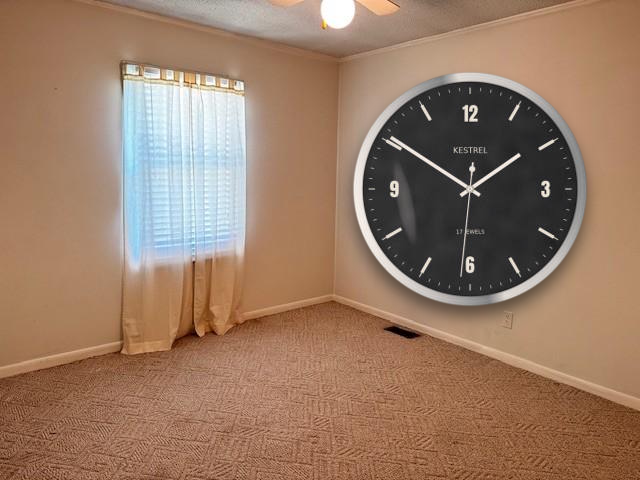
1:50:31
